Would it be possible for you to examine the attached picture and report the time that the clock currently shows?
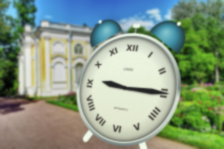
9:15
